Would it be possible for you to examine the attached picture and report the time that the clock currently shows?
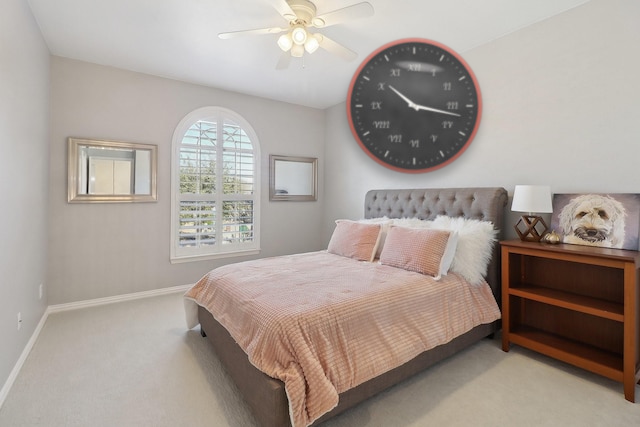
10:17
